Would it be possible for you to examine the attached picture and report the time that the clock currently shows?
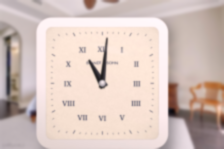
11:01
